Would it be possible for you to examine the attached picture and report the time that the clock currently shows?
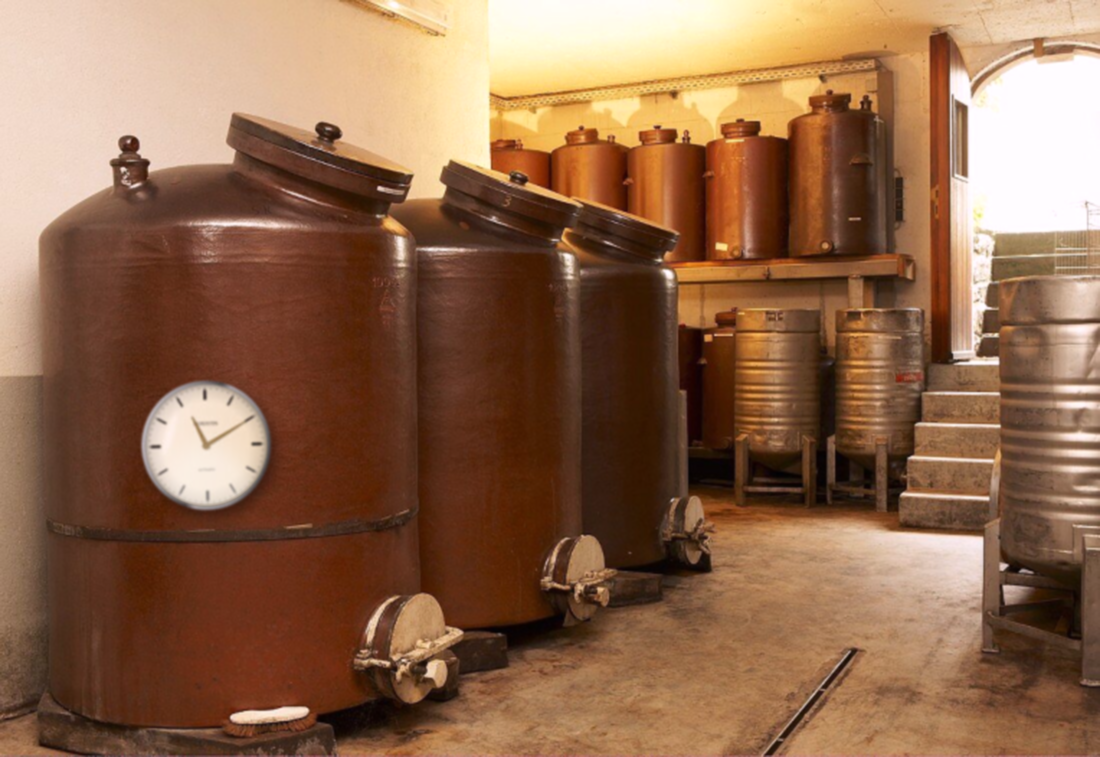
11:10
